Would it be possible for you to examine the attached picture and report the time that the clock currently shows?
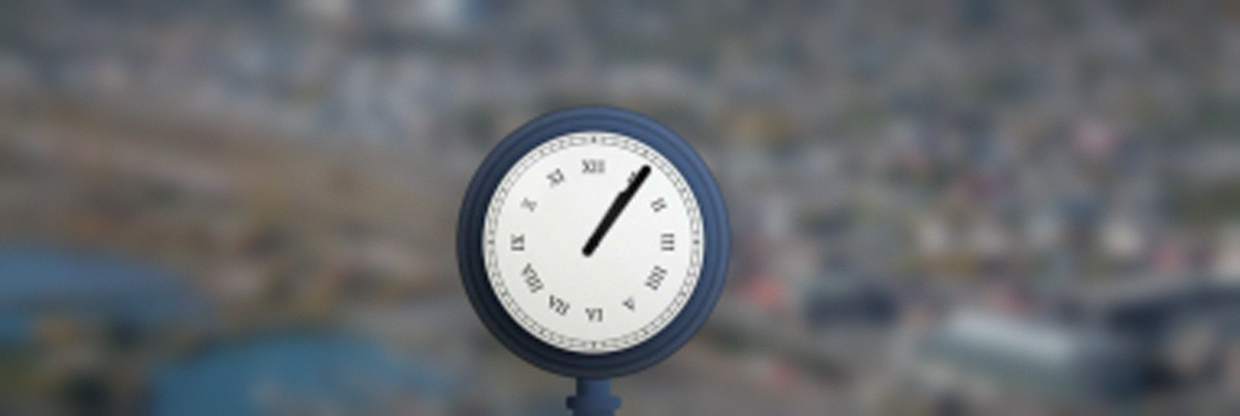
1:06
